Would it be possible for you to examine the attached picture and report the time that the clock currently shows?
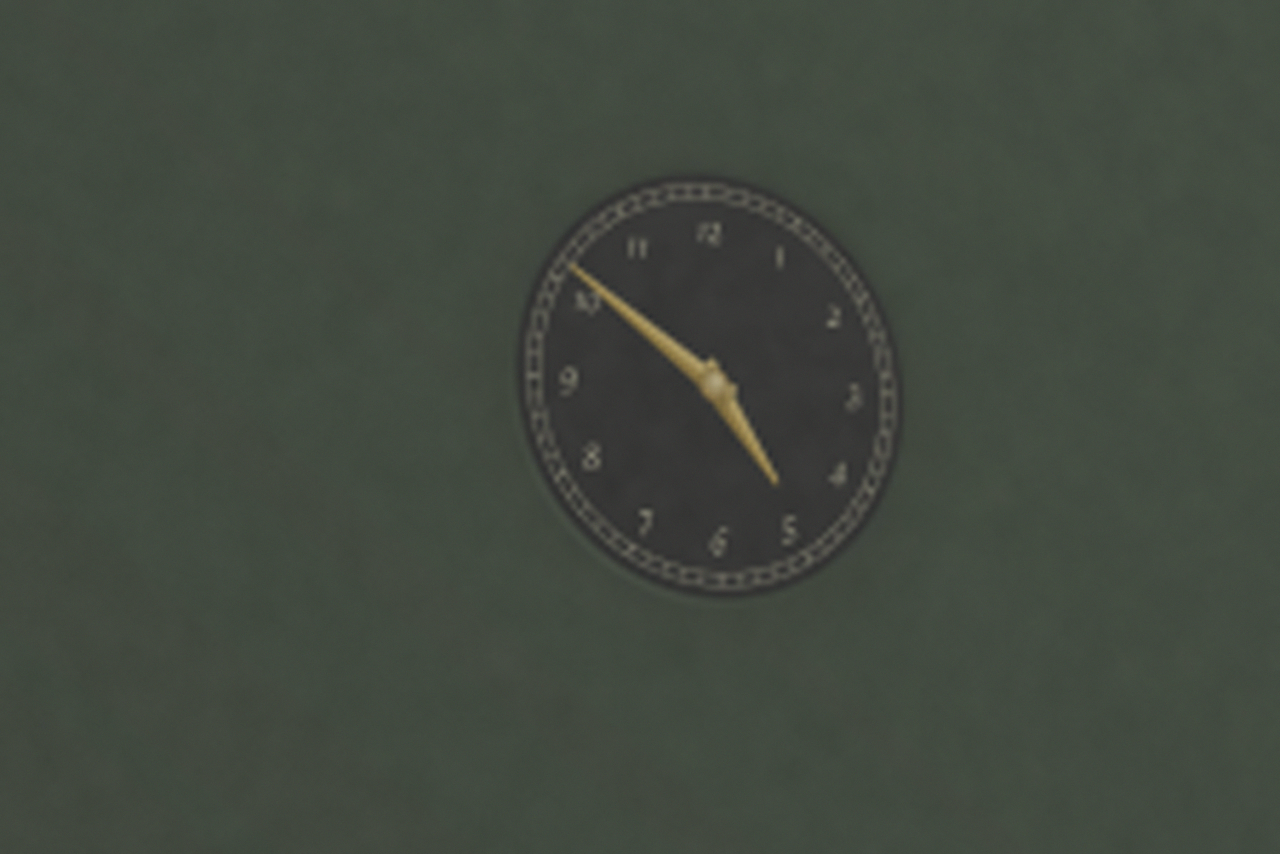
4:51
